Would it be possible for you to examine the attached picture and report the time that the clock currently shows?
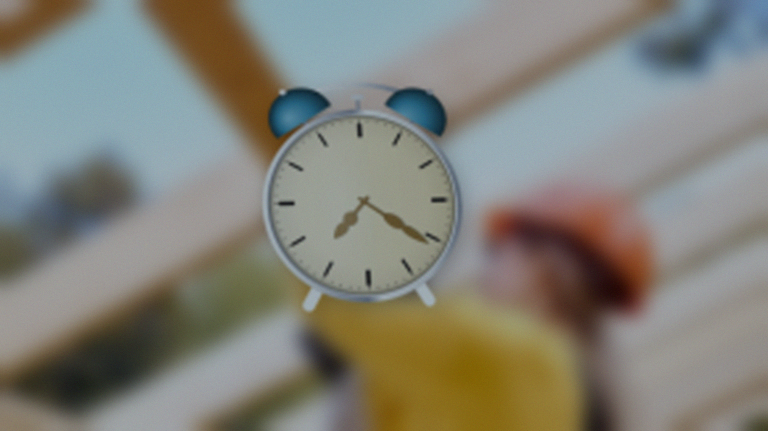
7:21
